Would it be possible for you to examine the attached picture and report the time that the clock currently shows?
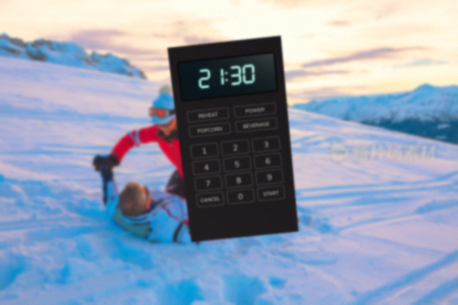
21:30
